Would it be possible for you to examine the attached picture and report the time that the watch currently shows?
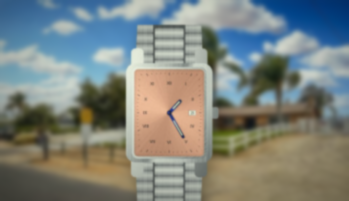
1:25
